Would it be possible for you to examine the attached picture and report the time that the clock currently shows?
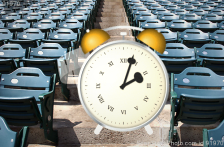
2:03
